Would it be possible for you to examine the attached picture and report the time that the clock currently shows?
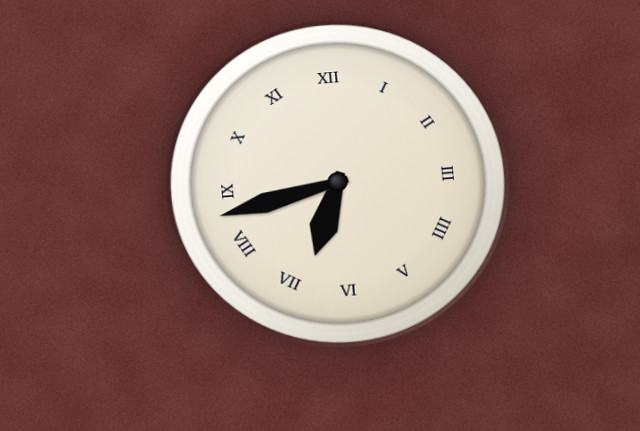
6:43
